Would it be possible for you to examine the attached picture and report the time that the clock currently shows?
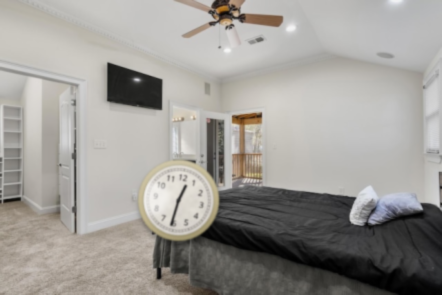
12:31
